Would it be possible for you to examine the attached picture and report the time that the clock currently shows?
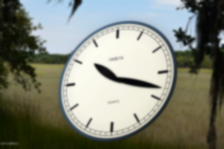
10:18
